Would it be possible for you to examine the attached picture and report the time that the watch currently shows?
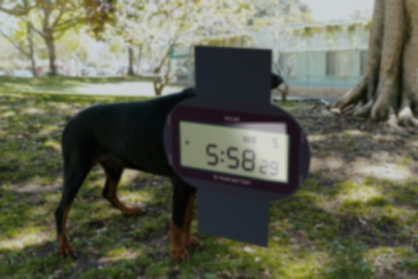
5:58:29
